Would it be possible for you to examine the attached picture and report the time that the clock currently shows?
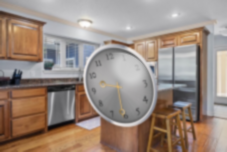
9:31
